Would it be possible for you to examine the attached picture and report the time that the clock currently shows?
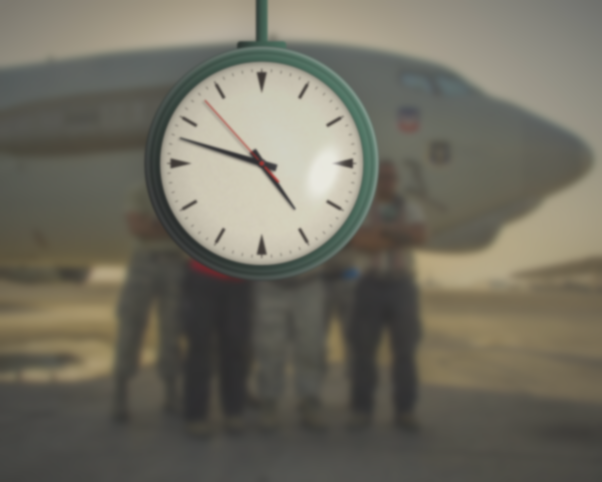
4:47:53
